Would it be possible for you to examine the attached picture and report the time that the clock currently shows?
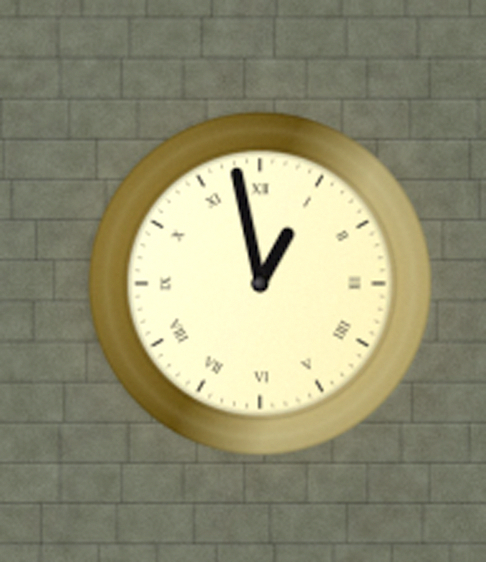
12:58
